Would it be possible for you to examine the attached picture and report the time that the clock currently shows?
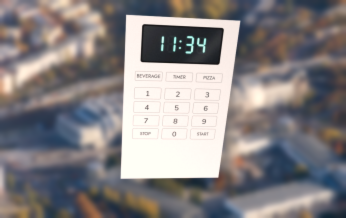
11:34
